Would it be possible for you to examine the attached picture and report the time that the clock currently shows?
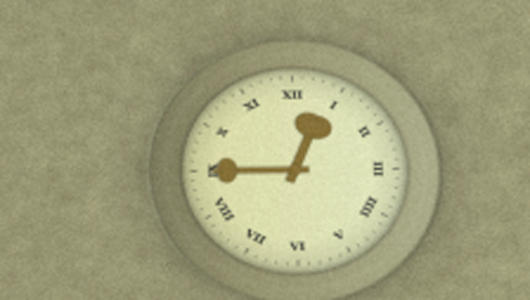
12:45
